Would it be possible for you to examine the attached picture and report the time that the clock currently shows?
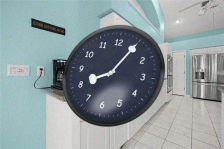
8:05
